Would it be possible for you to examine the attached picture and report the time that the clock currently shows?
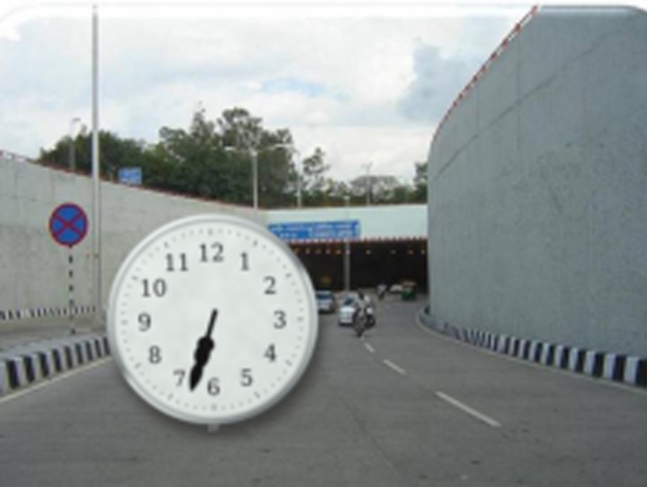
6:33
